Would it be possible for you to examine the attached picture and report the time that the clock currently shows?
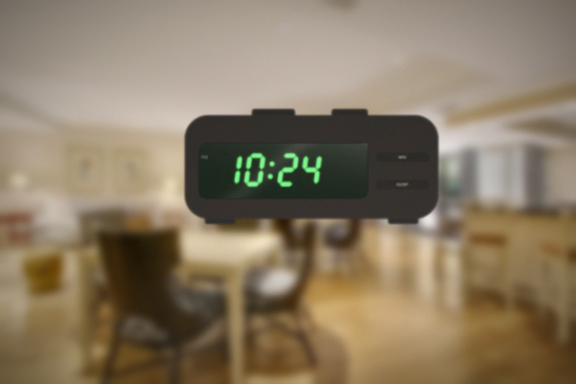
10:24
